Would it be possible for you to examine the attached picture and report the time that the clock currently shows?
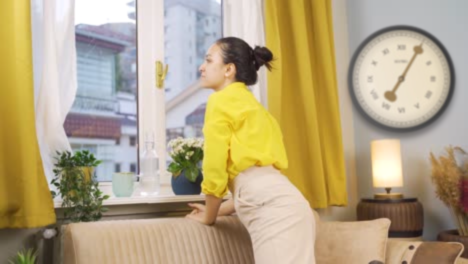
7:05
